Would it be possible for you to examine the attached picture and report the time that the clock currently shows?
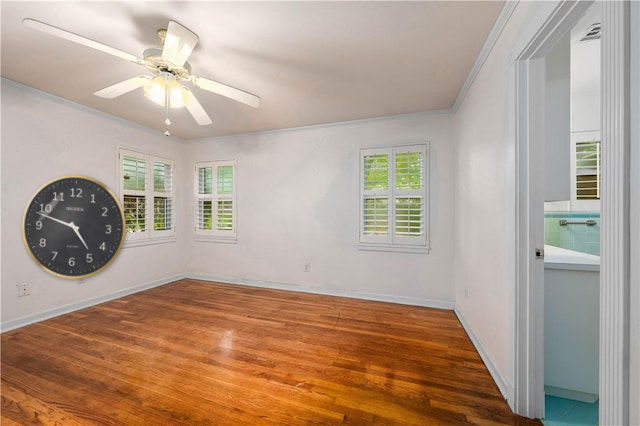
4:48
